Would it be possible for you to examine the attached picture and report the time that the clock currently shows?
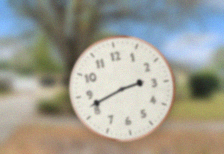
2:42
